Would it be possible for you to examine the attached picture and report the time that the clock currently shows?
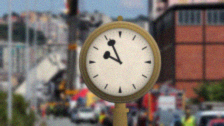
9:56
